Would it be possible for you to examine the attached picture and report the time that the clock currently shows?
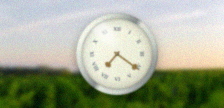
7:21
